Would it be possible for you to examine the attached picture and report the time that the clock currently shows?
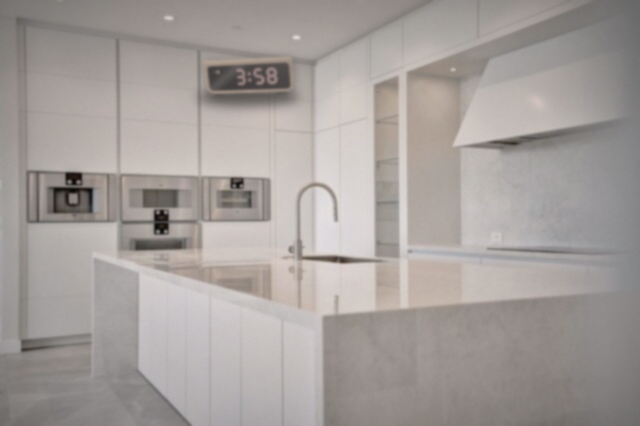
3:58
